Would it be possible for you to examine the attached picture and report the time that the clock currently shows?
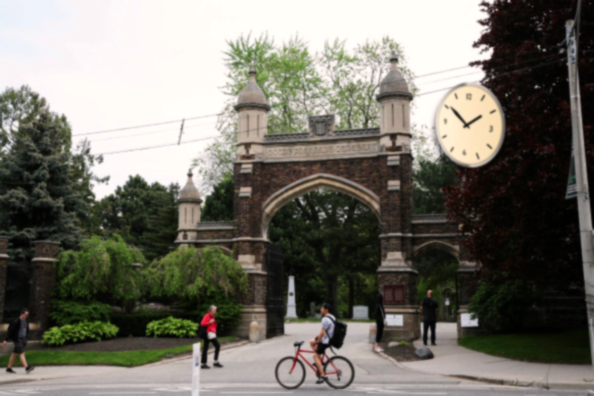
1:51
